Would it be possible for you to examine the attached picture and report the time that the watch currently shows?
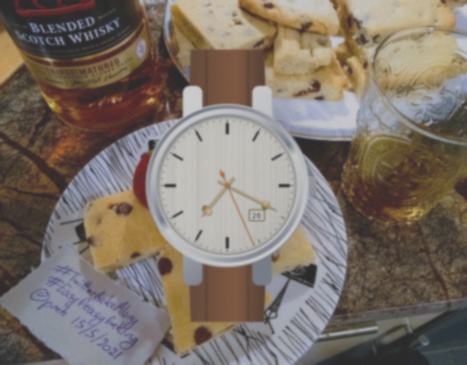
7:19:26
